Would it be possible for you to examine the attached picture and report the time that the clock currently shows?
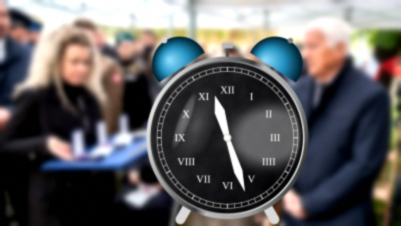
11:27
